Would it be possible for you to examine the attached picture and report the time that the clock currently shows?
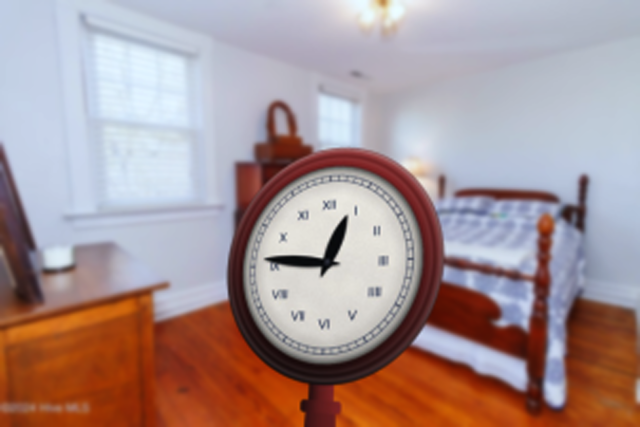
12:46
